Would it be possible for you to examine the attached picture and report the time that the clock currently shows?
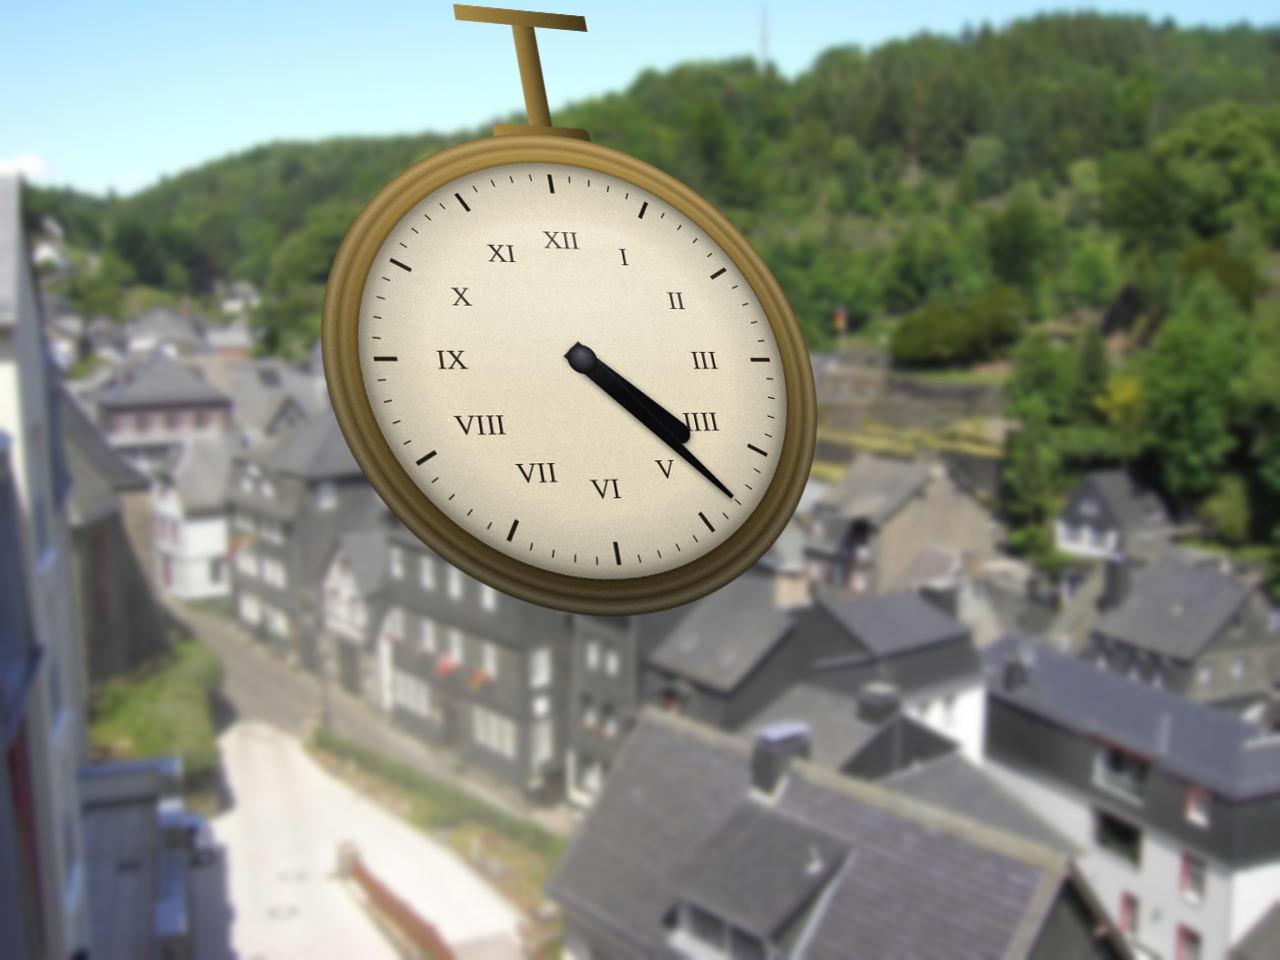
4:23
